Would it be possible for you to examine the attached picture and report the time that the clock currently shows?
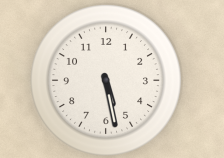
5:28
